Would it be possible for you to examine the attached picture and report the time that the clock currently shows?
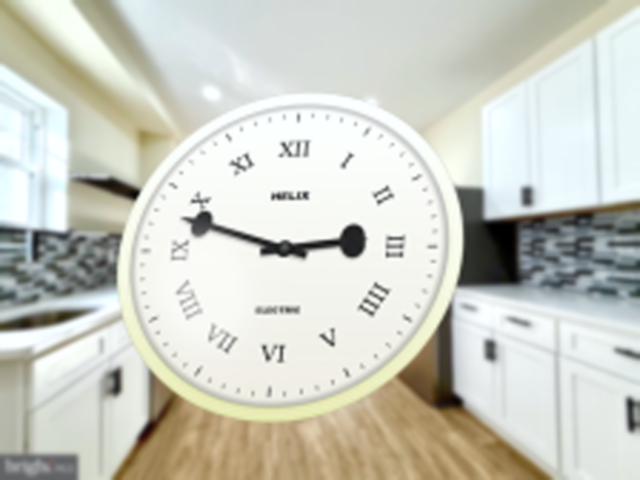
2:48
